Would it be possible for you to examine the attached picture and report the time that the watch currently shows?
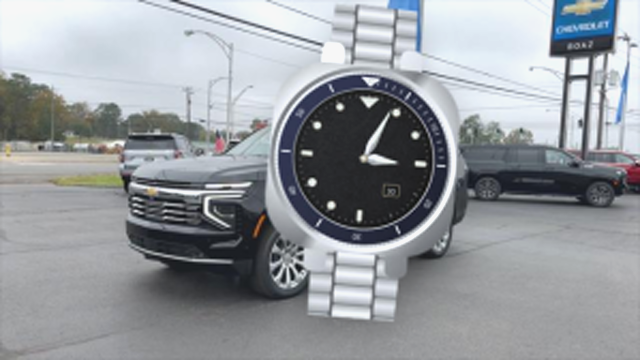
3:04
